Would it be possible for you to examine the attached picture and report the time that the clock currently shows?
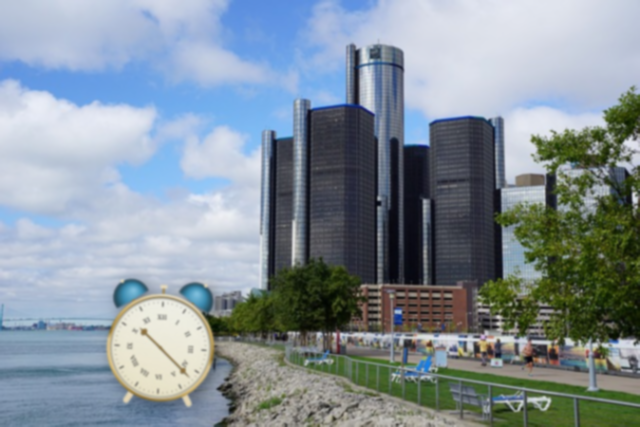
10:22
